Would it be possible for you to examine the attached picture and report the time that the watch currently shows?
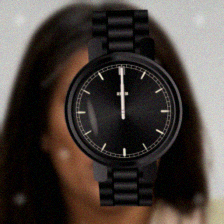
12:00
